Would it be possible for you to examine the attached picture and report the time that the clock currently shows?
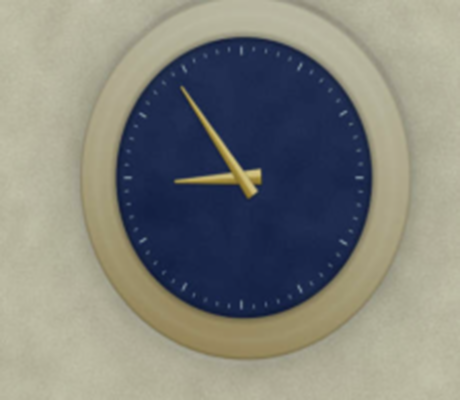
8:54
